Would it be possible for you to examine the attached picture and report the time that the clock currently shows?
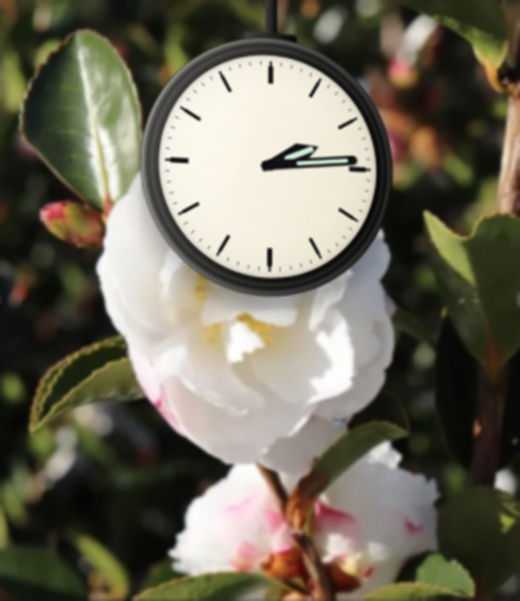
2:14
